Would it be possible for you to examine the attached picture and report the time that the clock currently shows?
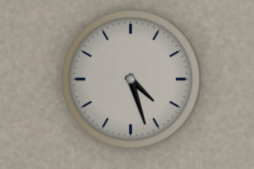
4:27
